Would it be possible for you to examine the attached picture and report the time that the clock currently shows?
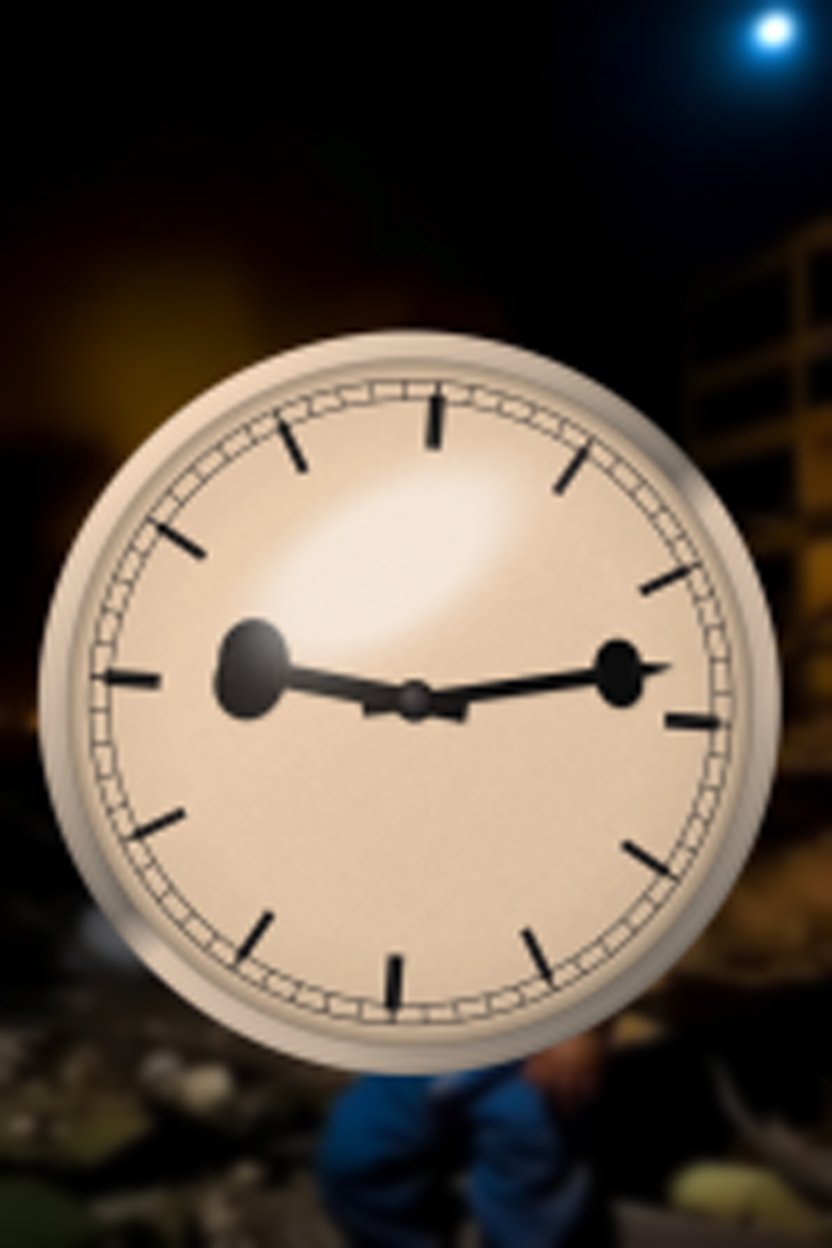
9:13
